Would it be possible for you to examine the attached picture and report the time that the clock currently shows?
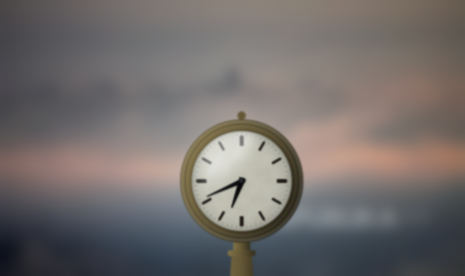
6:41
